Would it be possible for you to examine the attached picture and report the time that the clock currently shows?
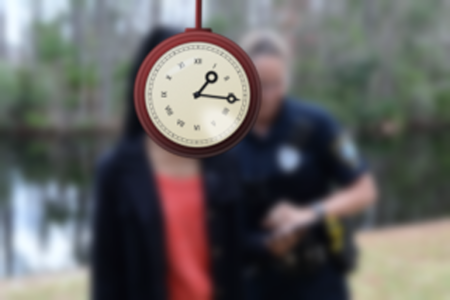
1:16
